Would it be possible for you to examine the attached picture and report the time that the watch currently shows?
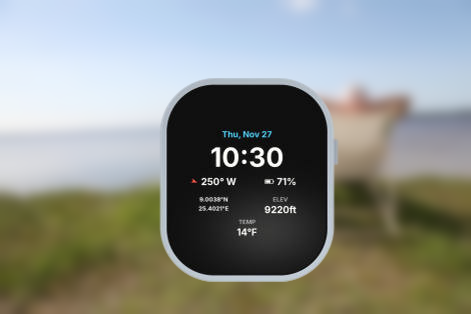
10:30
